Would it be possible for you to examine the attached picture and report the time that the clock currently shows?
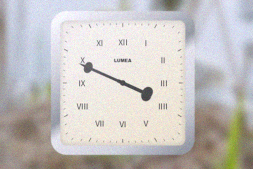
3:49
